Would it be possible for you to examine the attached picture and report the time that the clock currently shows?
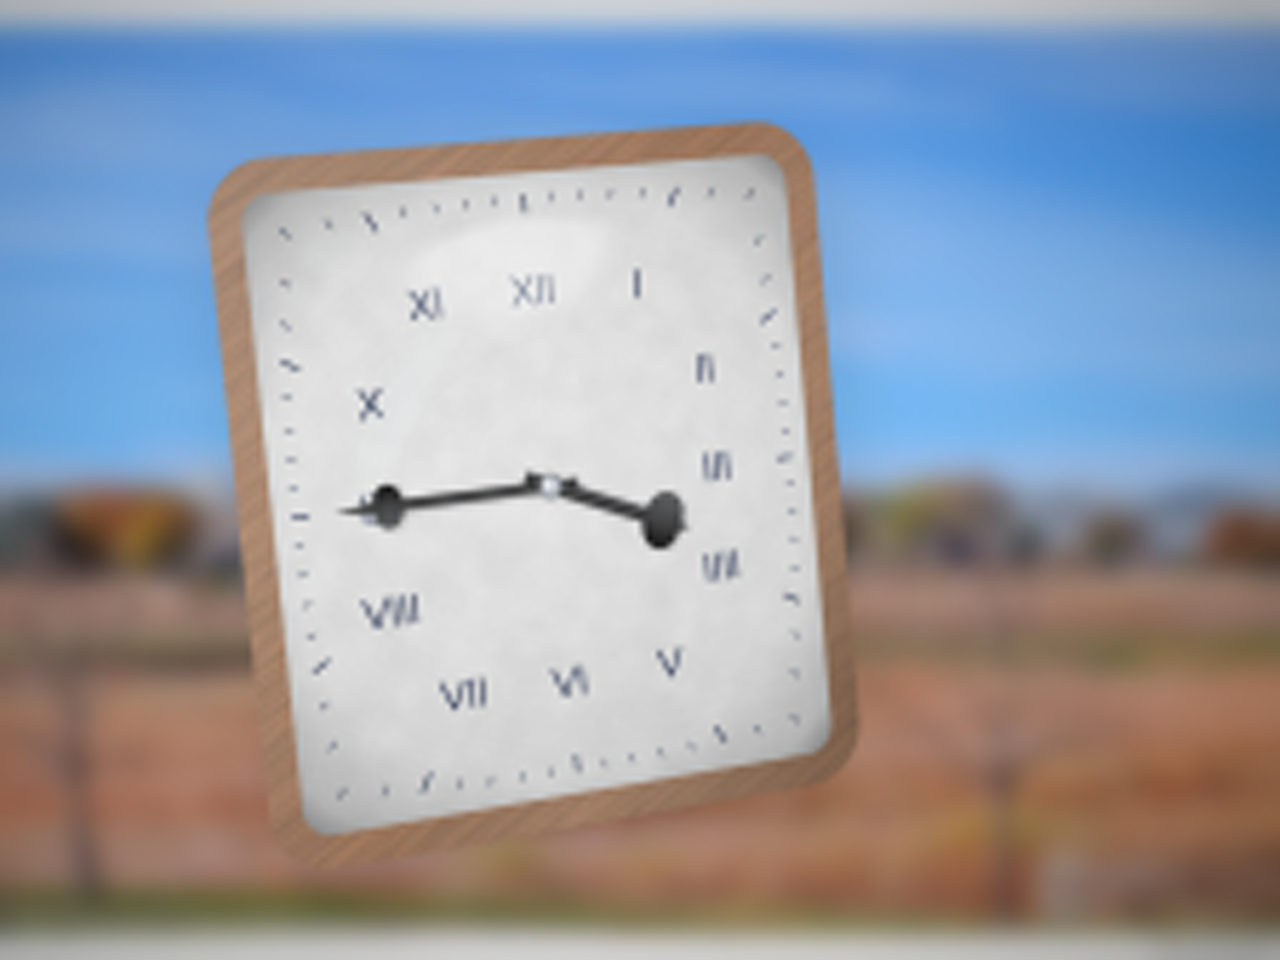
3:45
